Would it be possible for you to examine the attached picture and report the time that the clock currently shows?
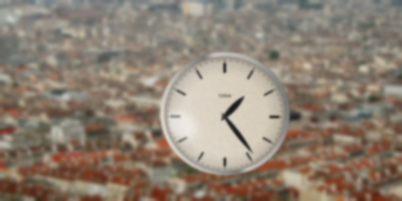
1:24
